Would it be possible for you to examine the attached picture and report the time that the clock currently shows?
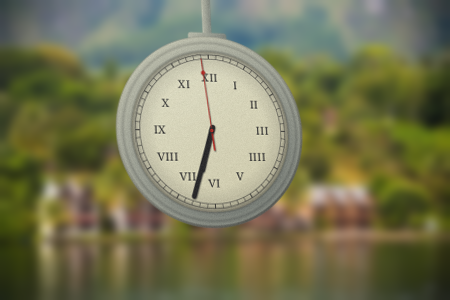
6:32:59
